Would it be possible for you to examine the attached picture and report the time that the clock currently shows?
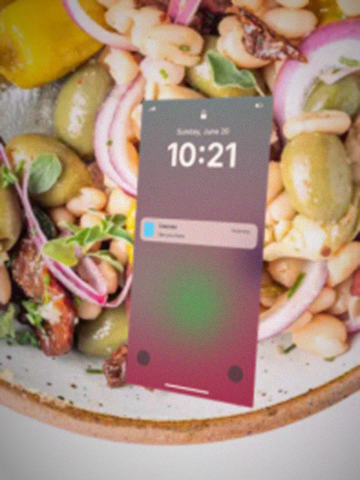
10:21
